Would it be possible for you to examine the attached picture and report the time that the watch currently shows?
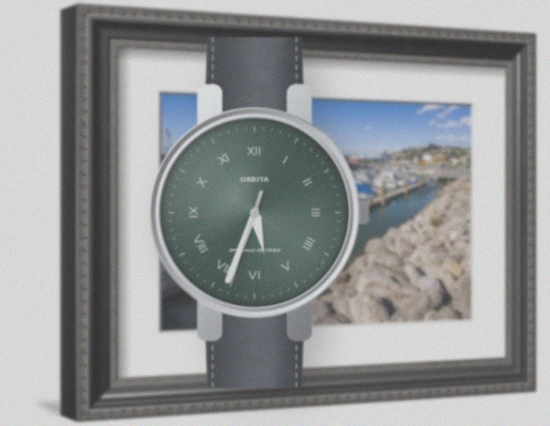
5:33:33
